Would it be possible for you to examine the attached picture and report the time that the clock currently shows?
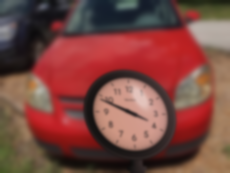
3:49
